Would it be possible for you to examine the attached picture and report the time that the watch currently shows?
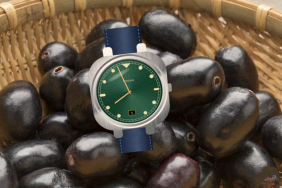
7:57
